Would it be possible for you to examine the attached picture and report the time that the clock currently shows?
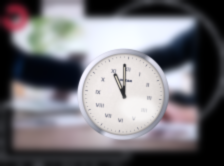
10:59
